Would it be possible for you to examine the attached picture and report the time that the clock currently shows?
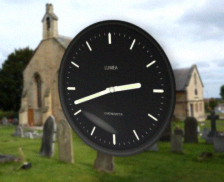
2:42
